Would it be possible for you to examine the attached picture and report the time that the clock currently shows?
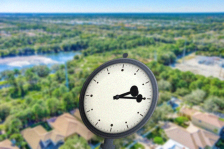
2:15
